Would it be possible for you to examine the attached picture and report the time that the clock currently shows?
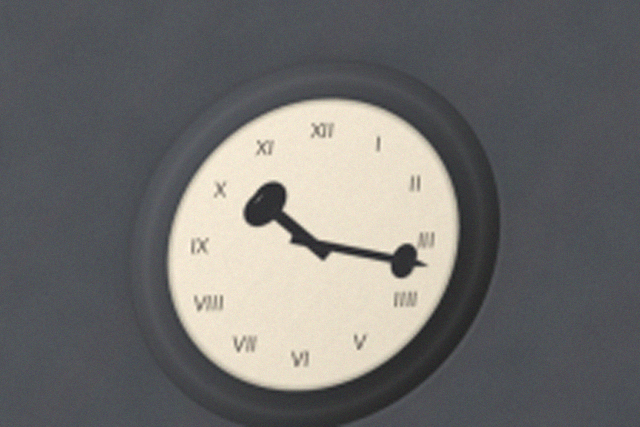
10:17
